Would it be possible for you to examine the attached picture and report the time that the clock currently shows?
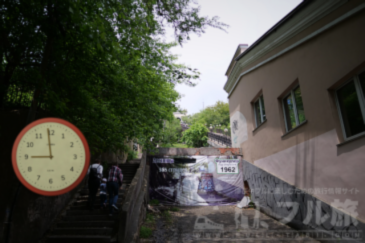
8:59
